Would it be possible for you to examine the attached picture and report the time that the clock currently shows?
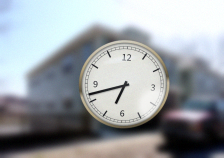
6:42
